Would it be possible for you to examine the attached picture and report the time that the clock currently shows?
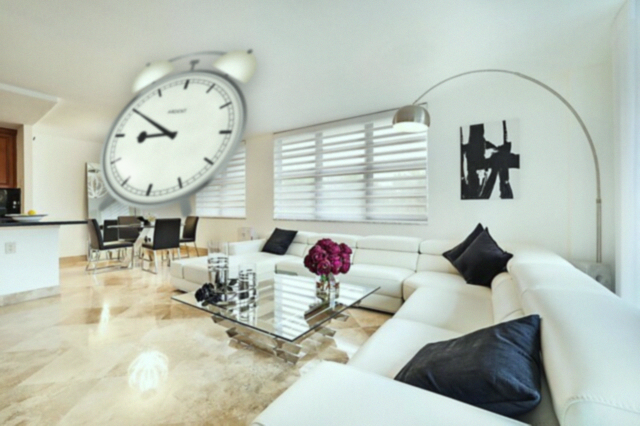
8:50
